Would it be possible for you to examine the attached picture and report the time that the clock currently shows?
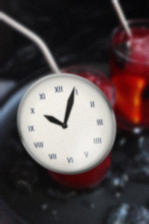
10:04
